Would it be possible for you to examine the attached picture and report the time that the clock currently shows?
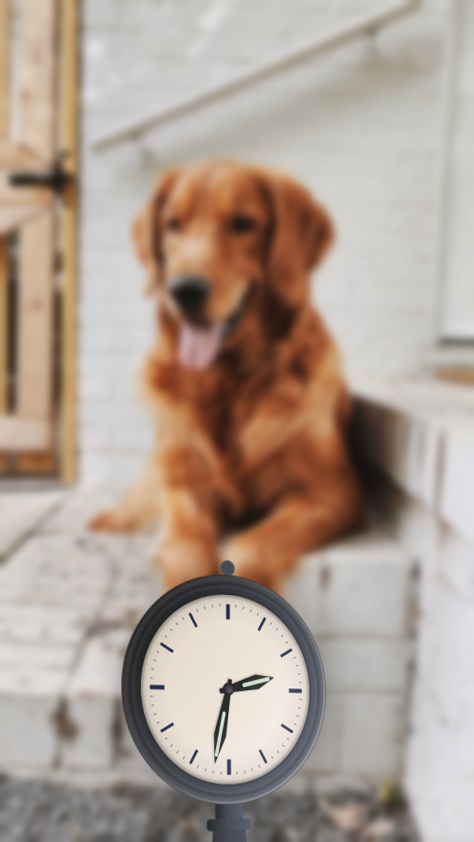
2:32
